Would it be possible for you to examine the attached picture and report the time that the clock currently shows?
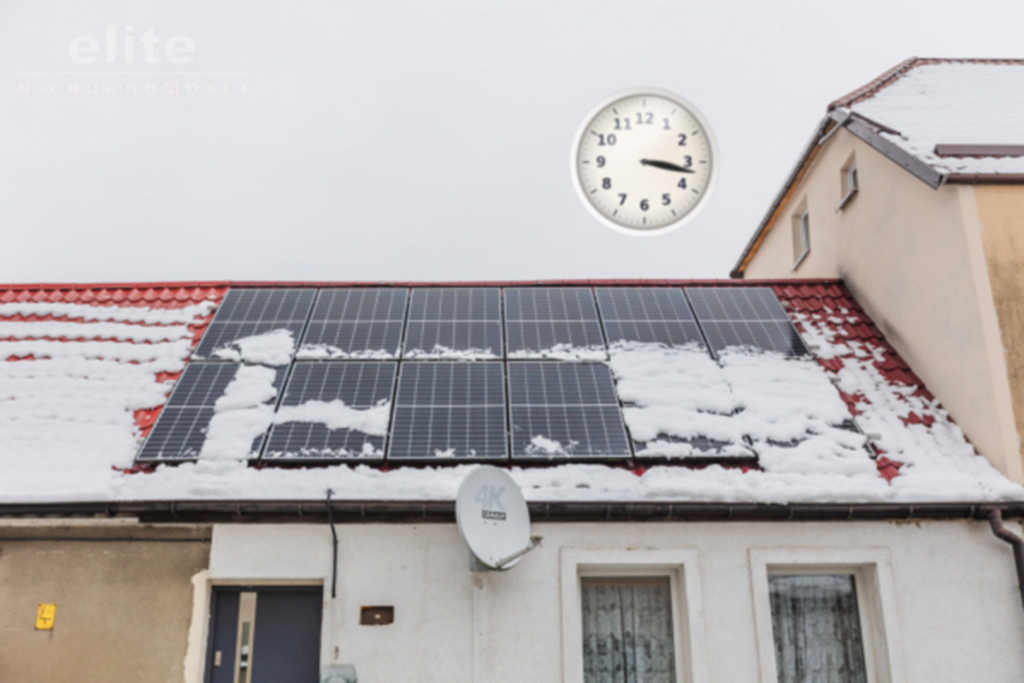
3:17
